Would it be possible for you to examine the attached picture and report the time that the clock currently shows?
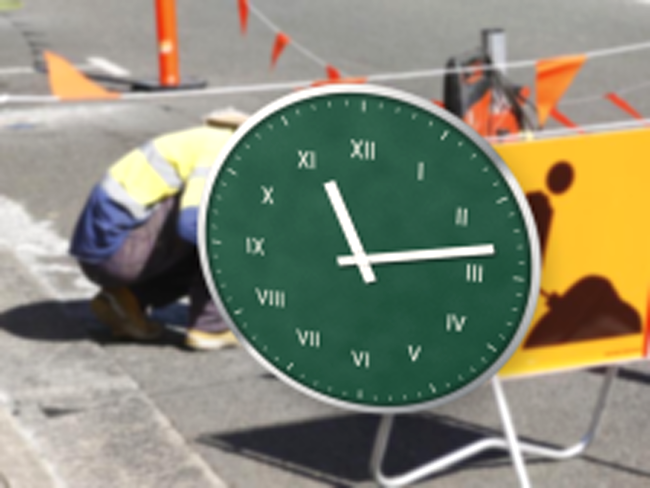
11:13
